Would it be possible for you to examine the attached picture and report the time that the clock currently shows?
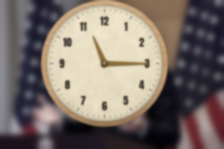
11:15
